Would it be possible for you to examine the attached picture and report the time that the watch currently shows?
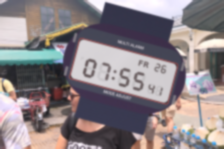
7:55:41
